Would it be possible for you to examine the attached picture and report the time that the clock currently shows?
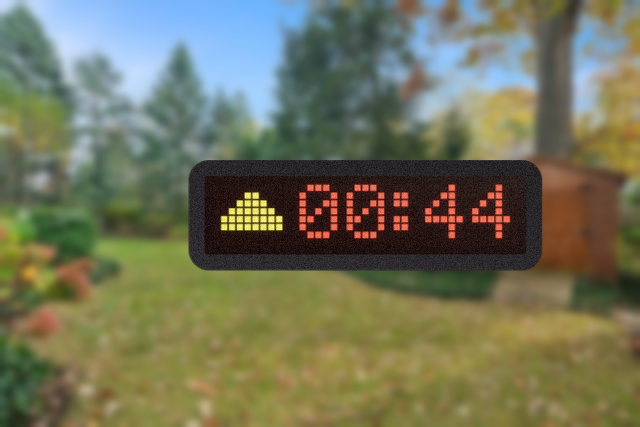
0:44
